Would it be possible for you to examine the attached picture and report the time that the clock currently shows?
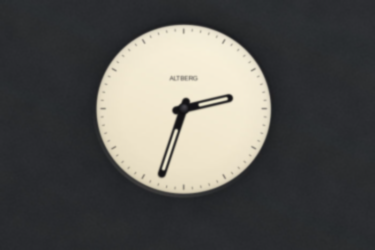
2:33
